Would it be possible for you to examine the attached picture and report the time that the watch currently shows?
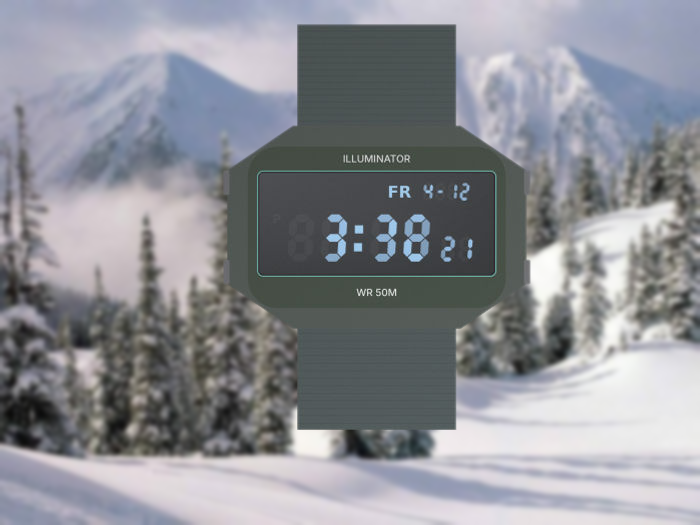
3:38:21
